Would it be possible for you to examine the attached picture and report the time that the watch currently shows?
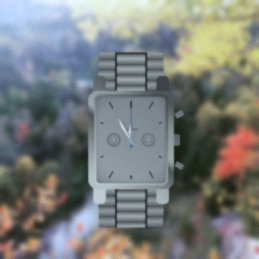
11:55
